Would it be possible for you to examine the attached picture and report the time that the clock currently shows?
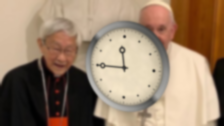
11:45
